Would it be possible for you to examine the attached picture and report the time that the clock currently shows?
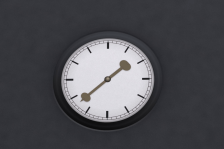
1:38
